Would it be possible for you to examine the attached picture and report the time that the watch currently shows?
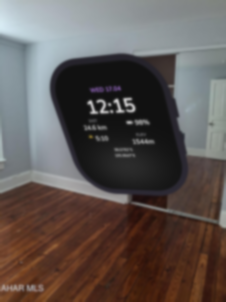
12:15
